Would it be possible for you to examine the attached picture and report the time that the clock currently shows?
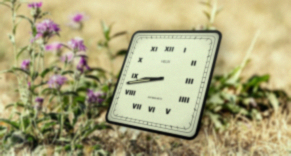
8:43
